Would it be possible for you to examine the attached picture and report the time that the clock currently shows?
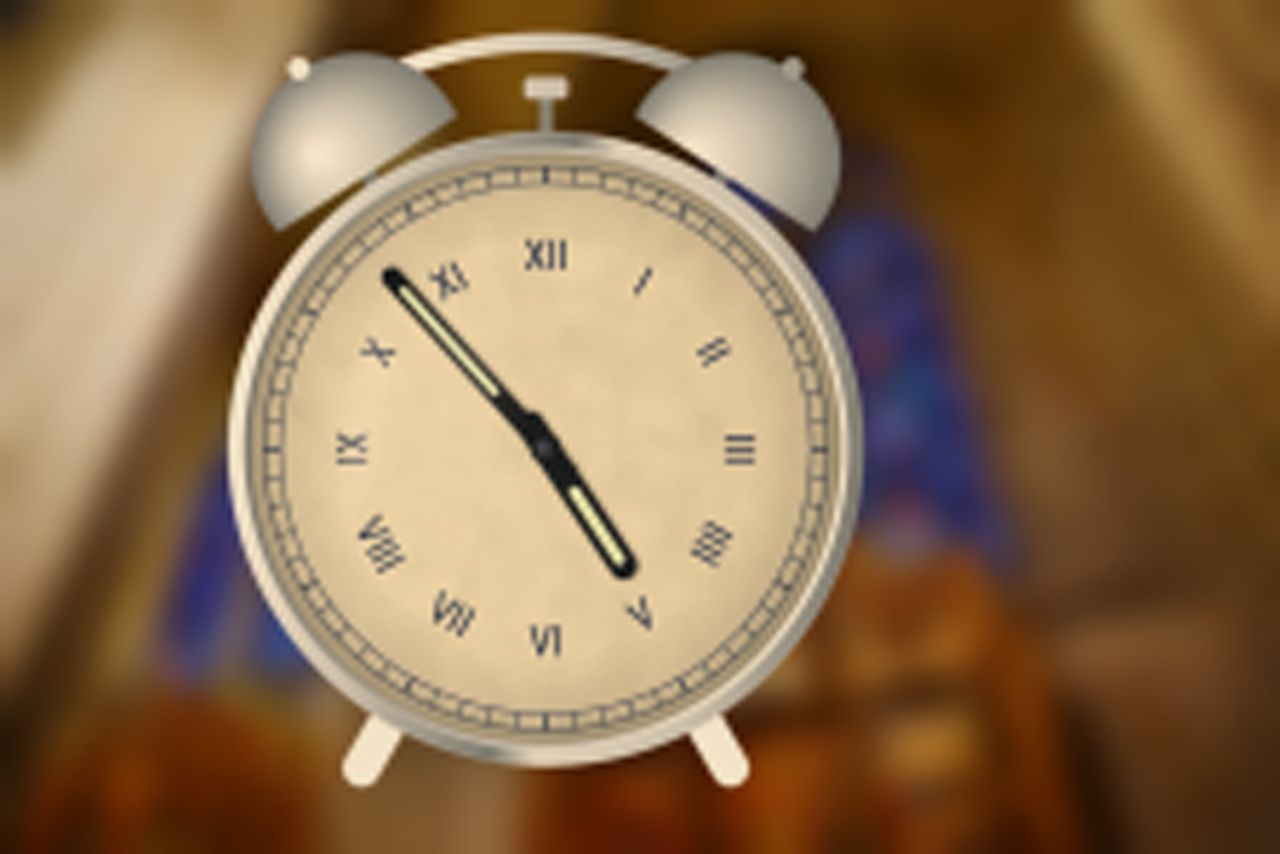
4:53
